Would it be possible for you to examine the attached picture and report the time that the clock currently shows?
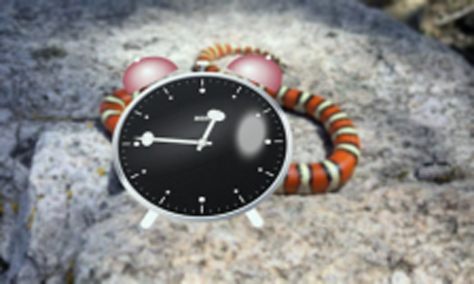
12:46
